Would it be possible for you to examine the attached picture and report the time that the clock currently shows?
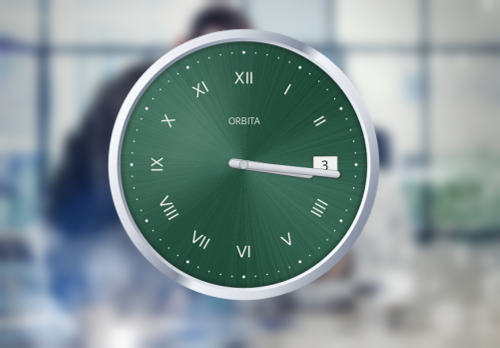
3:16
